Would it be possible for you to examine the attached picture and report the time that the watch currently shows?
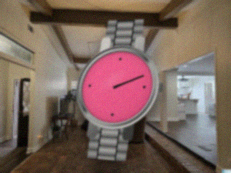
2:11
